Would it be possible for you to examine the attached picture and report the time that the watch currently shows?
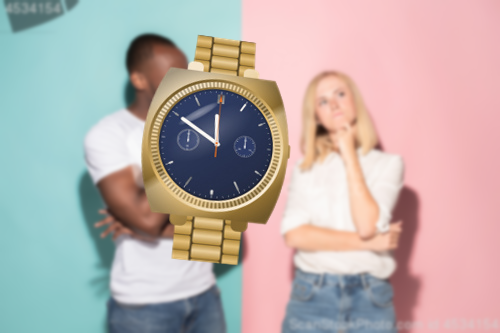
11:50
